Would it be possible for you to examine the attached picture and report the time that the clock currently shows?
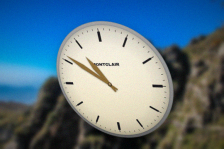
10:51
